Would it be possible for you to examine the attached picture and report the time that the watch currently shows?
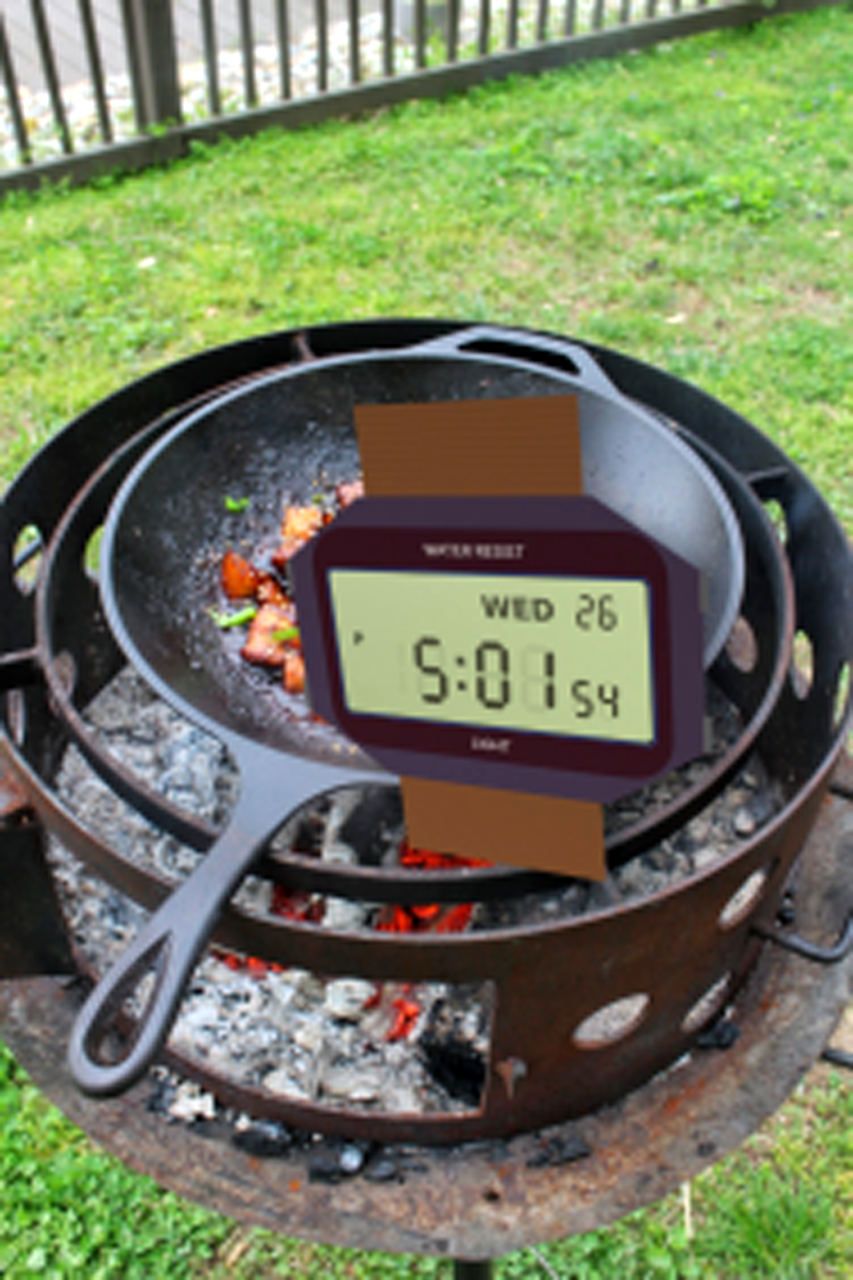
5:01:54
